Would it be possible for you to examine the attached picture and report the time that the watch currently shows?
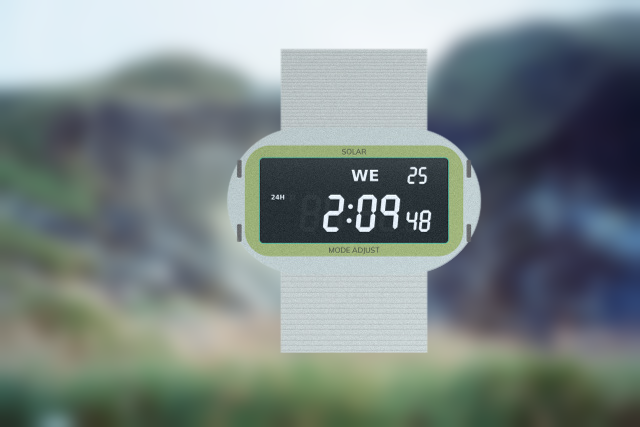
2:09:48
